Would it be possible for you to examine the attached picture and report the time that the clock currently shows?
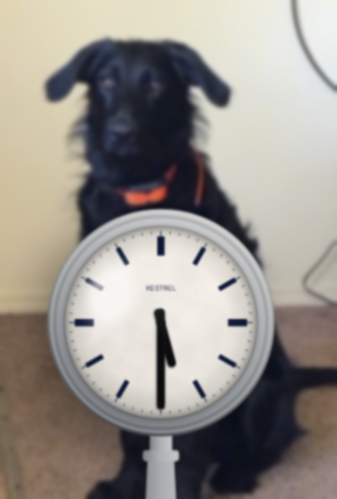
5:30
